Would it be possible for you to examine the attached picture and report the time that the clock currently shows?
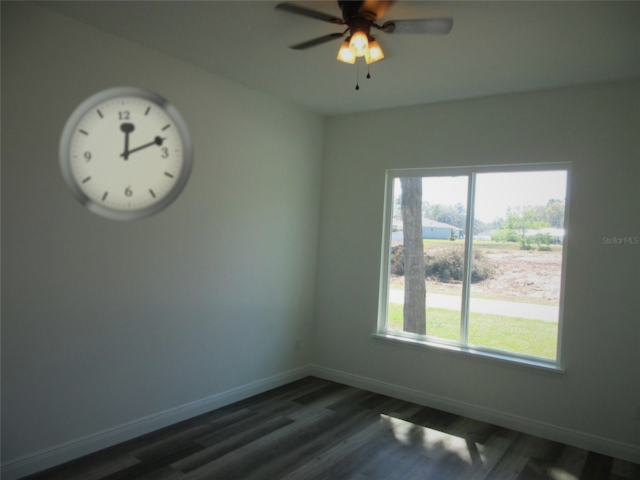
12:12
